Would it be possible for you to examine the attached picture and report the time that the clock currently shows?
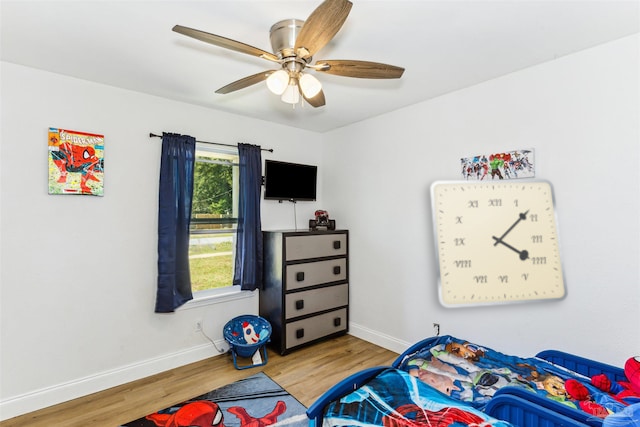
4:08
